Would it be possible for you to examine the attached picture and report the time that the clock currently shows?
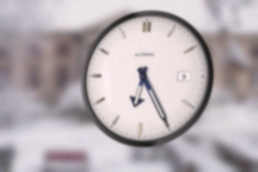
6:25
